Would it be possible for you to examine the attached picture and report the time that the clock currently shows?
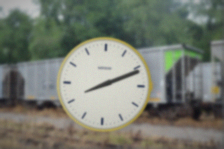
8:11
